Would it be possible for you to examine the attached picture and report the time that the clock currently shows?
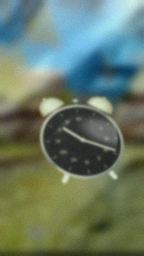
10:19
